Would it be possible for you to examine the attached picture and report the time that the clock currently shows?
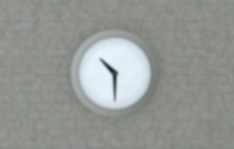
10:30
